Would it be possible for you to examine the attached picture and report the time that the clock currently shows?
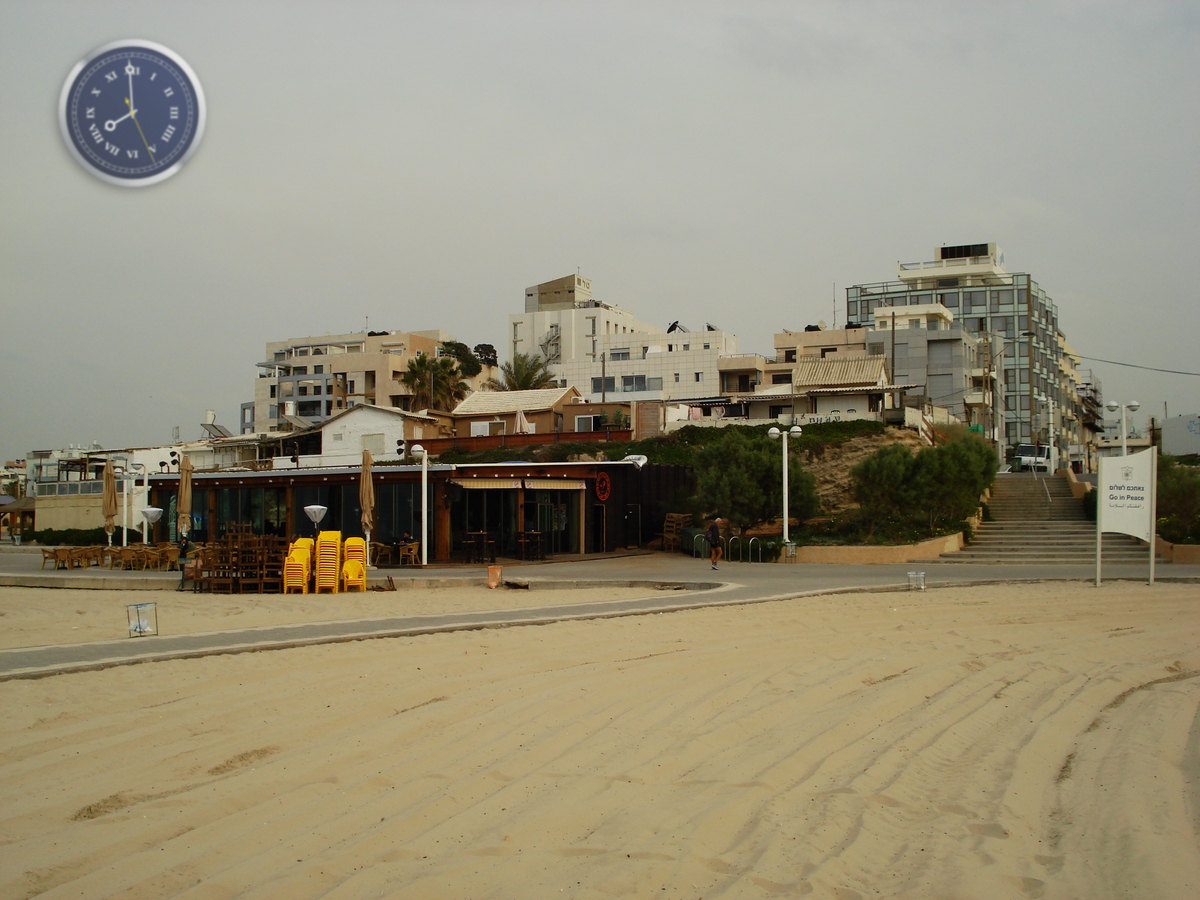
7:59:26
